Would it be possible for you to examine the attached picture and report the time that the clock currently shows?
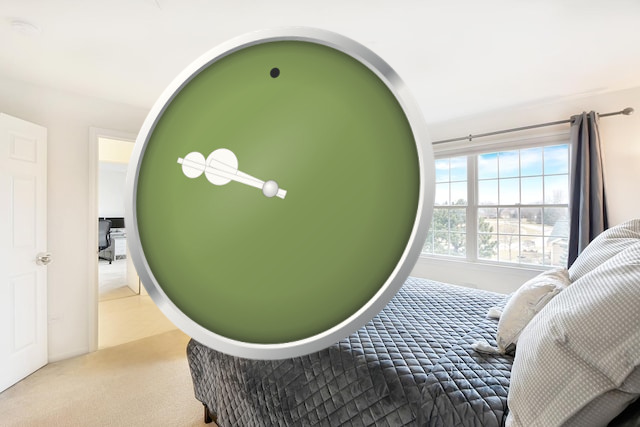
9:48
